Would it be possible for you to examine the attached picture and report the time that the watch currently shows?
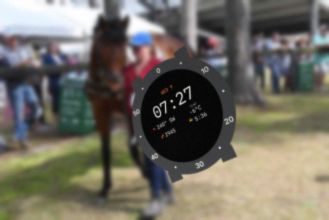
7:27
